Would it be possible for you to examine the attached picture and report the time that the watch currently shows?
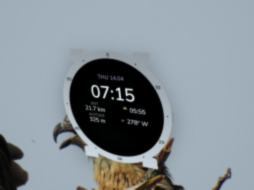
7:15
